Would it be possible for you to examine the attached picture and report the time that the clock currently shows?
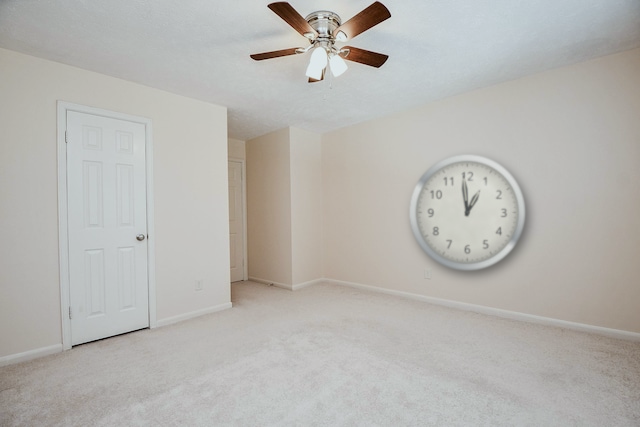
12:59
